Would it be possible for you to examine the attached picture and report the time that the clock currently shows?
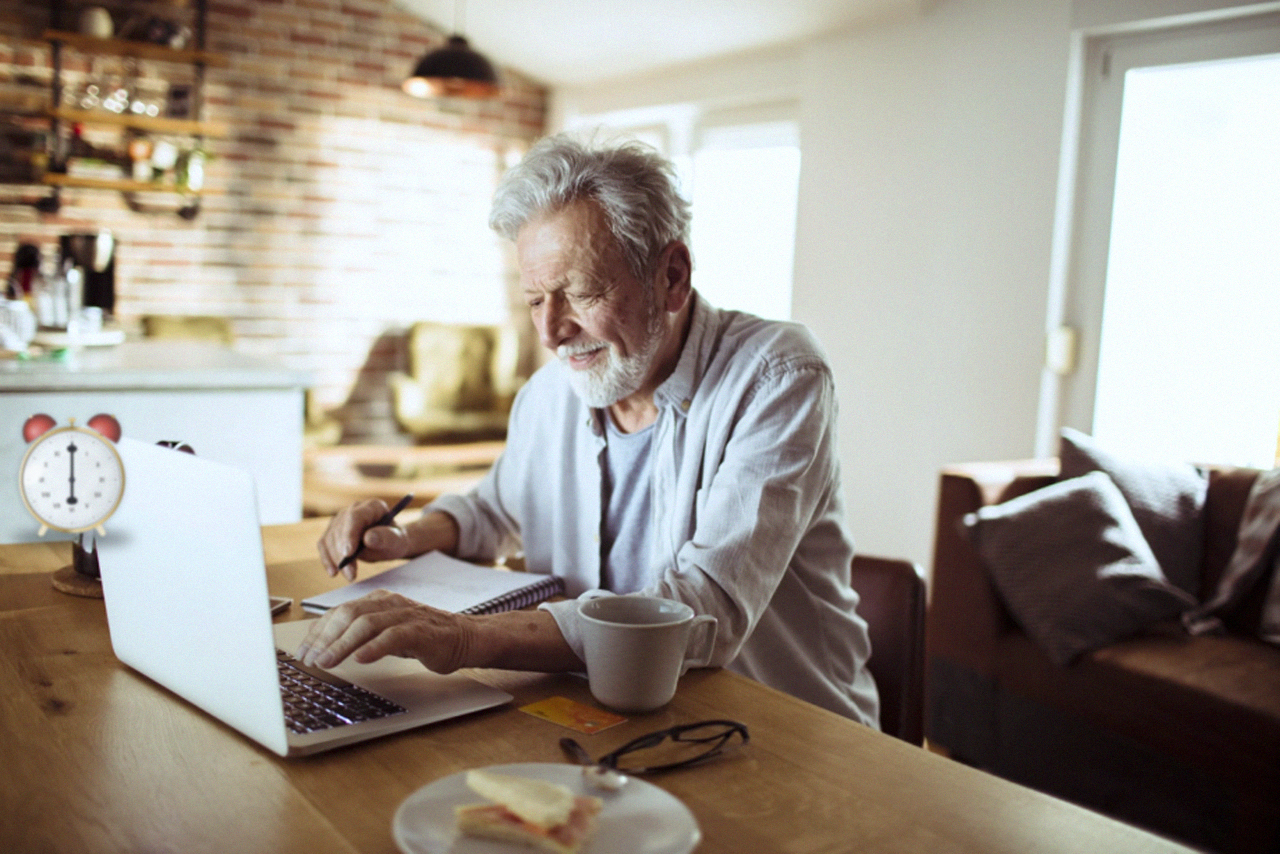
6:00
